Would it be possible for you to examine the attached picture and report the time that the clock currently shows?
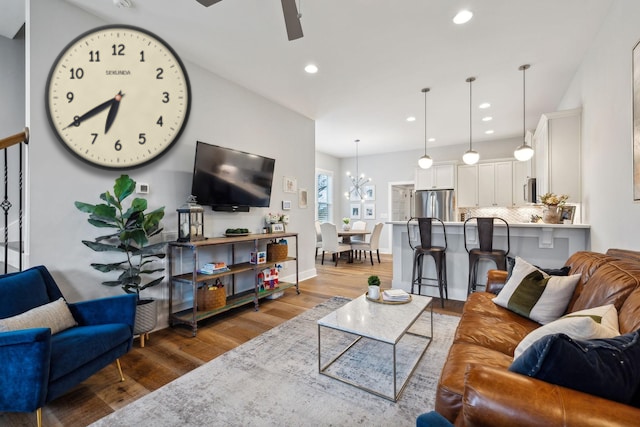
6:40
